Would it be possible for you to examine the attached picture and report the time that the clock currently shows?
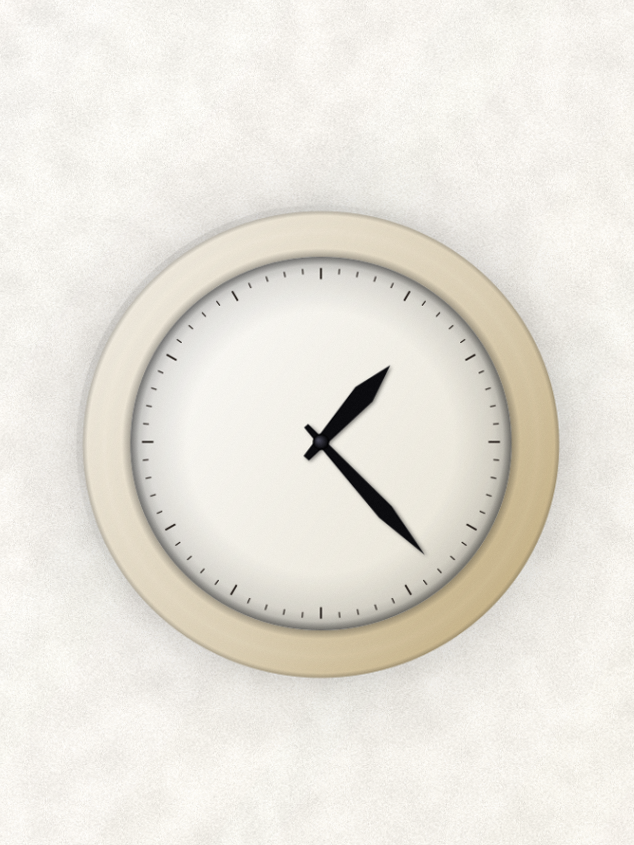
1:23
